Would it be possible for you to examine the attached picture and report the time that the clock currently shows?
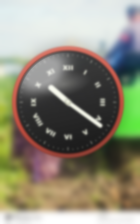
10:21
